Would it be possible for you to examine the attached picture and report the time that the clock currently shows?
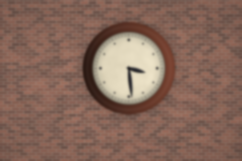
3:29
